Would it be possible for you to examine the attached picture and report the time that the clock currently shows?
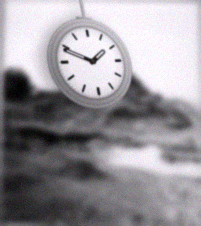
1:49
